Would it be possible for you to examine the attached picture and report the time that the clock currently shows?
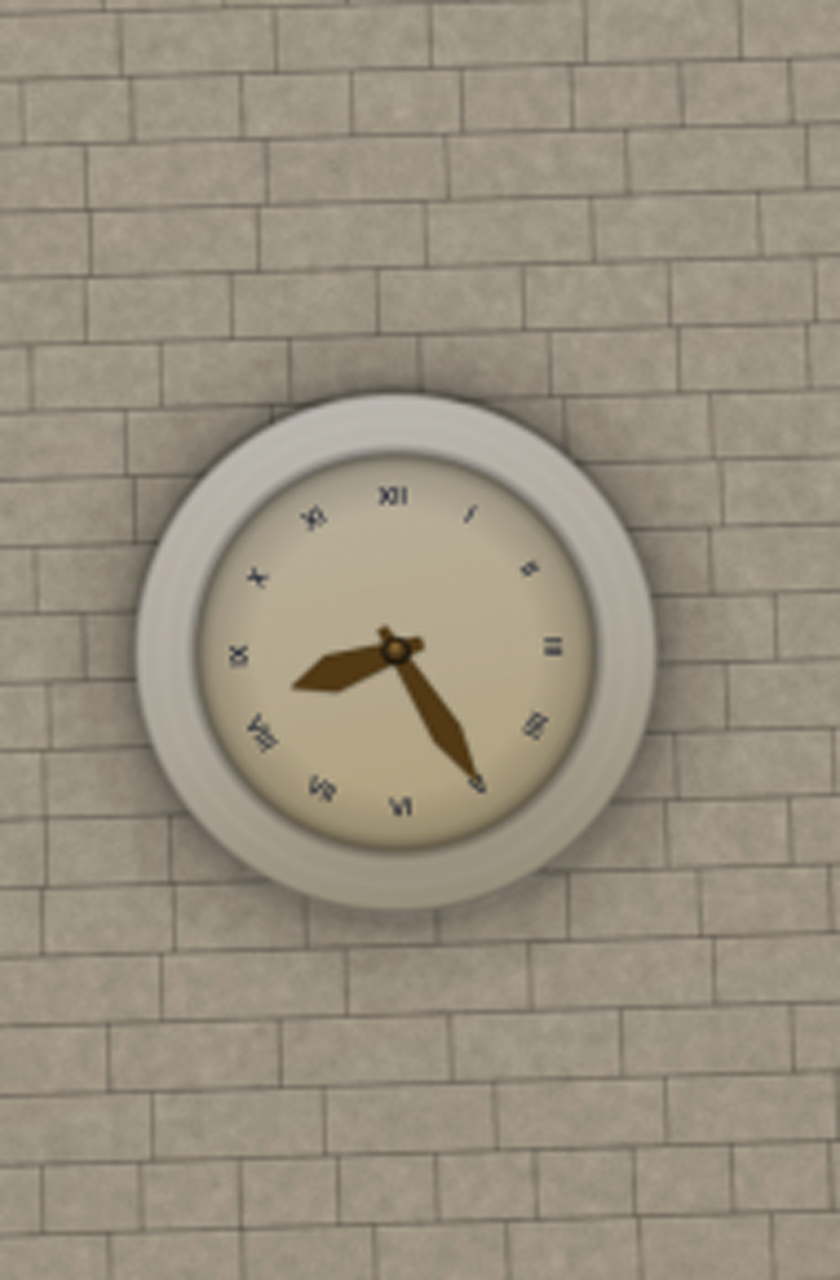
8:25
